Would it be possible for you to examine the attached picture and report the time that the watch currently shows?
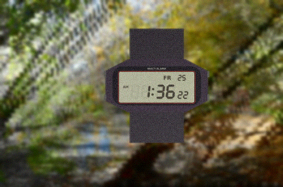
1:36:22
